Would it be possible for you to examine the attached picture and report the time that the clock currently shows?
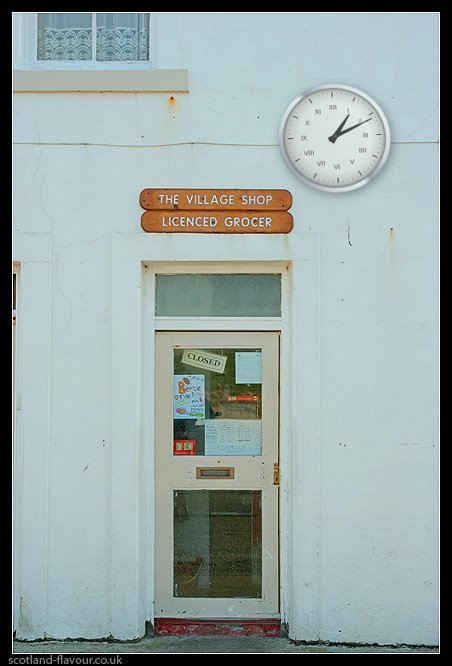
1:11
